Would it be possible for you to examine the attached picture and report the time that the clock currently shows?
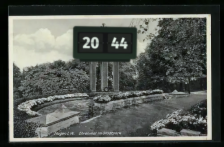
20:44
